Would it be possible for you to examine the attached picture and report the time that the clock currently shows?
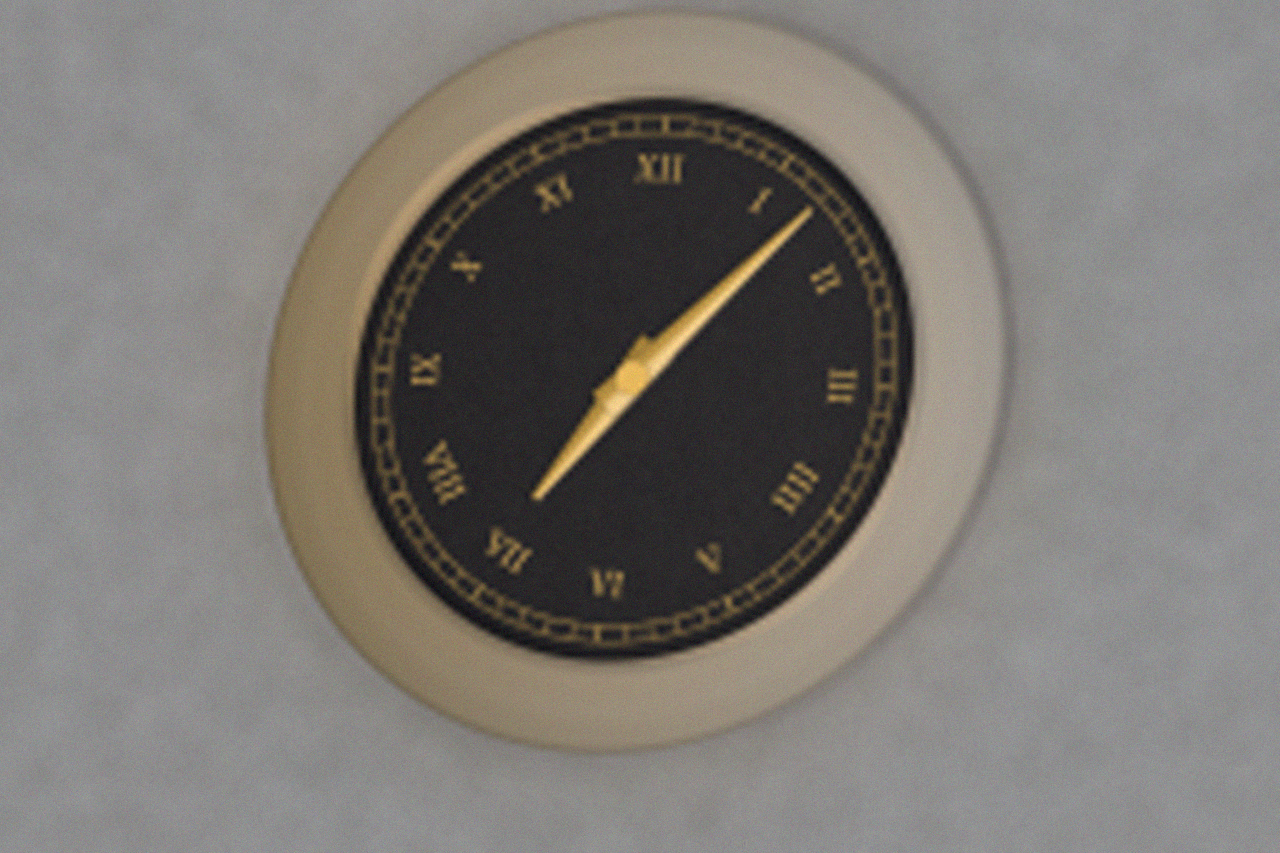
7:07
